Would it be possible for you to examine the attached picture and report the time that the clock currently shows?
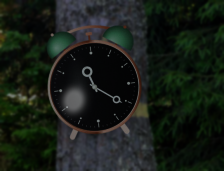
11:21
